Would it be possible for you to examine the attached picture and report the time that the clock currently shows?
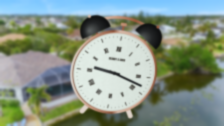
9:18
